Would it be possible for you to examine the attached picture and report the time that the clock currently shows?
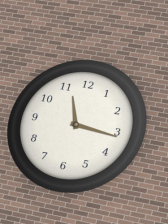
11:16
